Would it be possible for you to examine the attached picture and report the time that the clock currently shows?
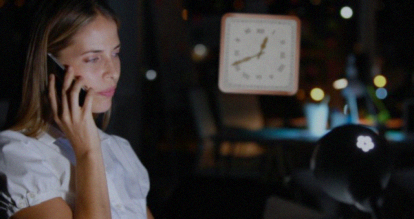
12:41
